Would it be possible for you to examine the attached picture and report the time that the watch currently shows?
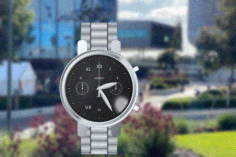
2:25
